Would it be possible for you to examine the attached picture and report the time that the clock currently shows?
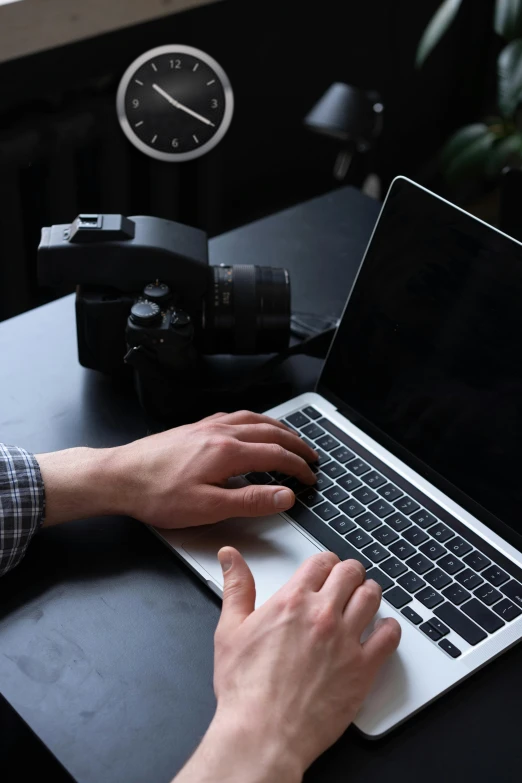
10:20
